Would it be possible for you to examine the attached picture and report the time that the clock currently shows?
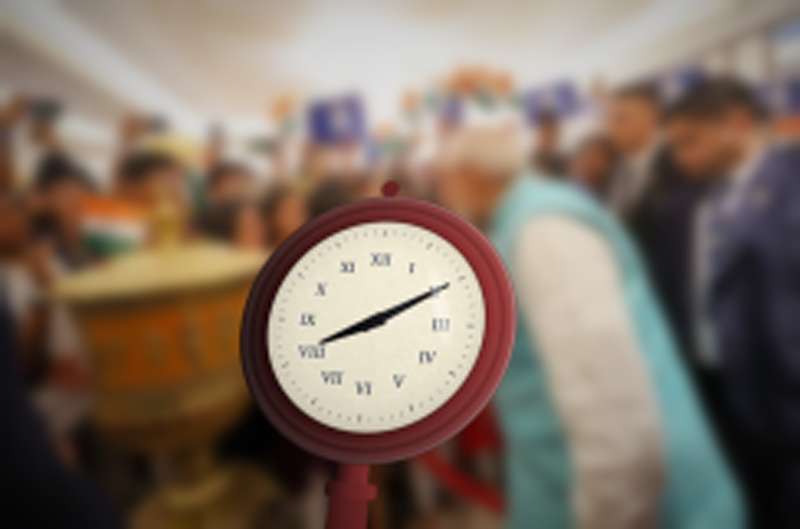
8:10
